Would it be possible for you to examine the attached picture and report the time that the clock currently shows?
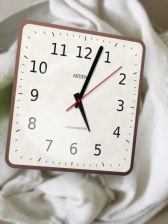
5:03:08
